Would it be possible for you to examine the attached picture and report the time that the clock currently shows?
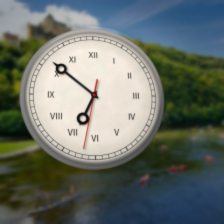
6:51:32
